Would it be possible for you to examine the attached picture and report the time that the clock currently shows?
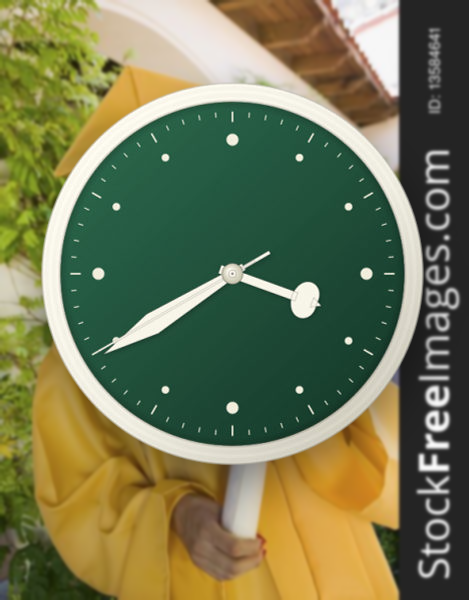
3:39:40
